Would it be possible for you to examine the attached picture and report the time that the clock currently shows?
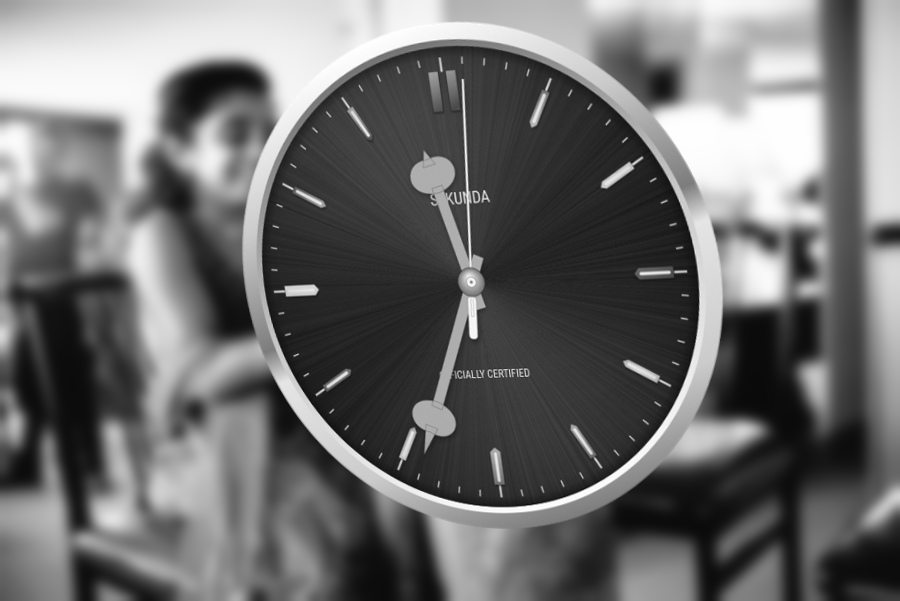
11:34:01
